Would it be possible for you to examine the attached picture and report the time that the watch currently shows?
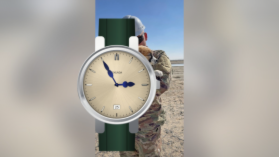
2:55
